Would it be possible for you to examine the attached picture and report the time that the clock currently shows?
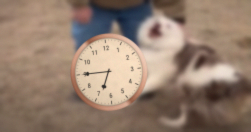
6:45
